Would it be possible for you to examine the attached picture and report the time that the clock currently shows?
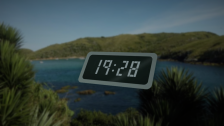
19:28
